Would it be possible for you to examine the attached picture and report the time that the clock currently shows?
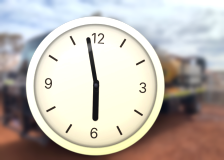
5:58
